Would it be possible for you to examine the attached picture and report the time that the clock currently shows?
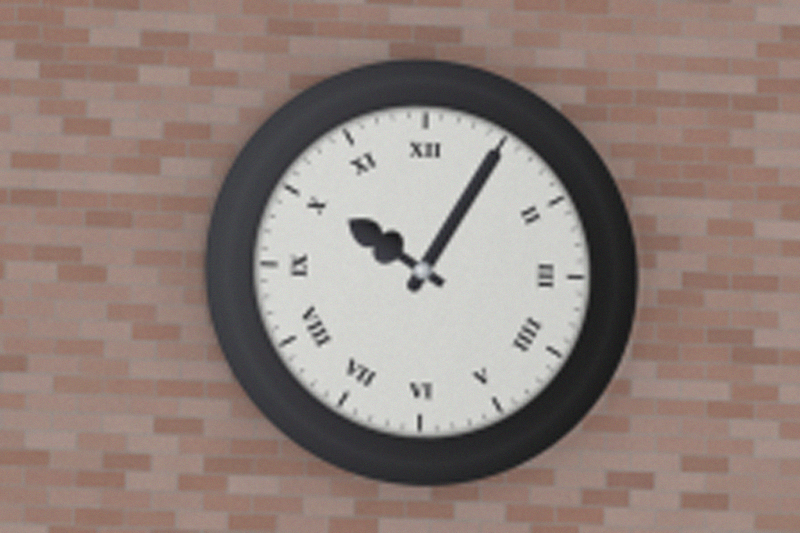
10:05
